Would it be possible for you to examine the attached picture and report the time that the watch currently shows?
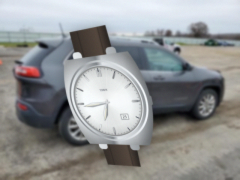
6:44
